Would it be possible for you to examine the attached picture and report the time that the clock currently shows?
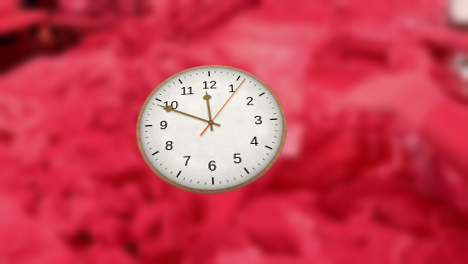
11:49:06
